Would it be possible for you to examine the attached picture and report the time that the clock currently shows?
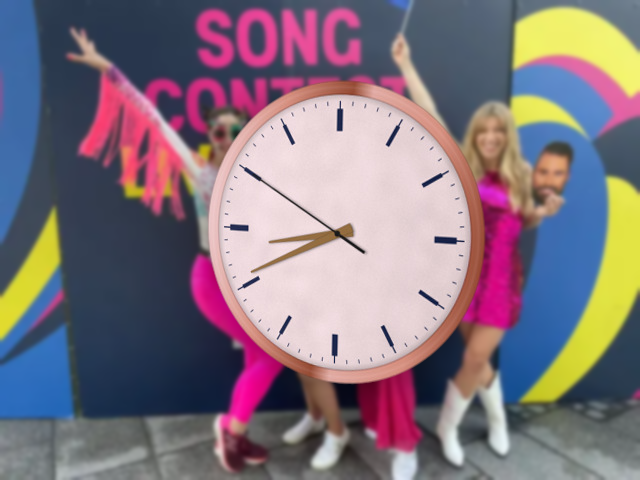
8:40:50
